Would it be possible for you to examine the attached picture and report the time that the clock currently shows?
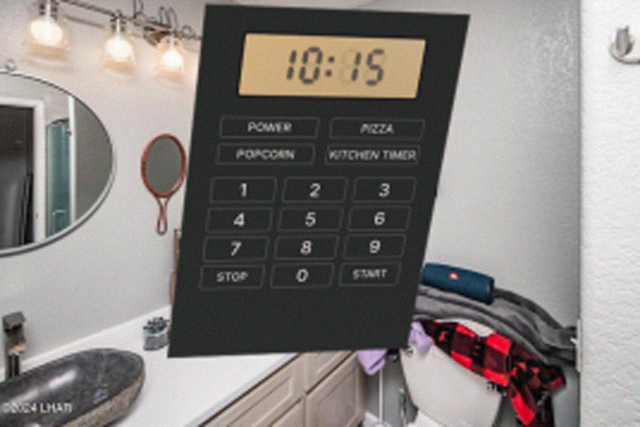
10:15
